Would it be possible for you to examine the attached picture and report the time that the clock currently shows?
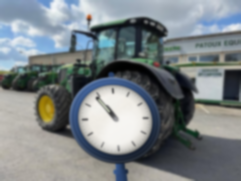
10:54
